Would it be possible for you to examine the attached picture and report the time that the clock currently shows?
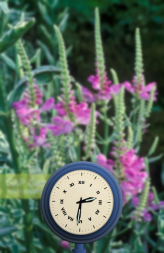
2:31
